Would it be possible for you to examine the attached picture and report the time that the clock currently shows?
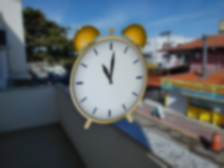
11:01
